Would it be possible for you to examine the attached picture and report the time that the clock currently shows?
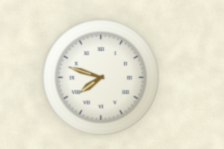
7:48
